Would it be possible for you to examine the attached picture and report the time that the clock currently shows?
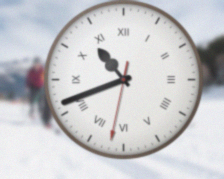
10:41:32
